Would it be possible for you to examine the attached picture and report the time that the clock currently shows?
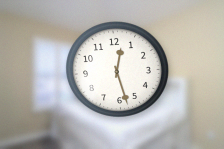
12:28
